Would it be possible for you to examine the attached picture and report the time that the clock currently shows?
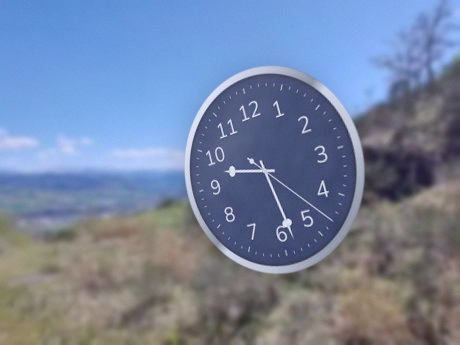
9:28:23
